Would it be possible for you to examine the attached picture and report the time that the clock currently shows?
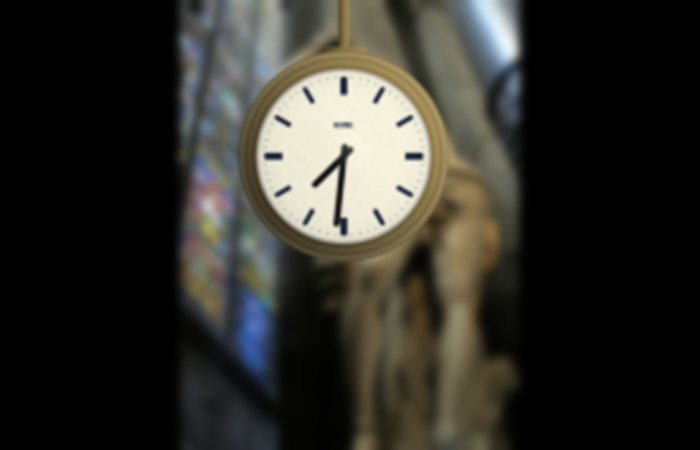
7:31
